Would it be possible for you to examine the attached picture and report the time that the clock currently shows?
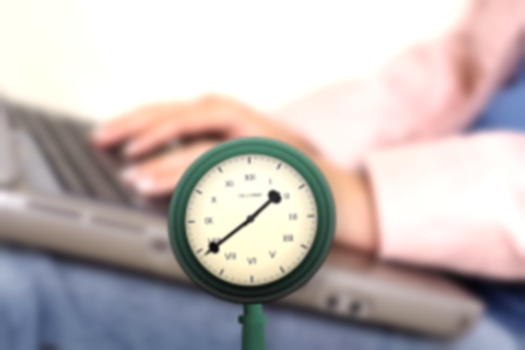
1:39
